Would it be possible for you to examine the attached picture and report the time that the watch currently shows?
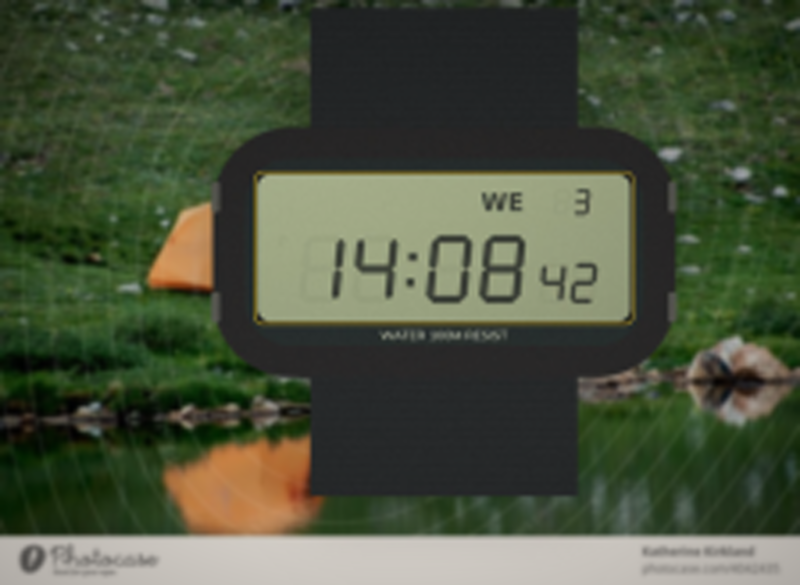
14:08:42
